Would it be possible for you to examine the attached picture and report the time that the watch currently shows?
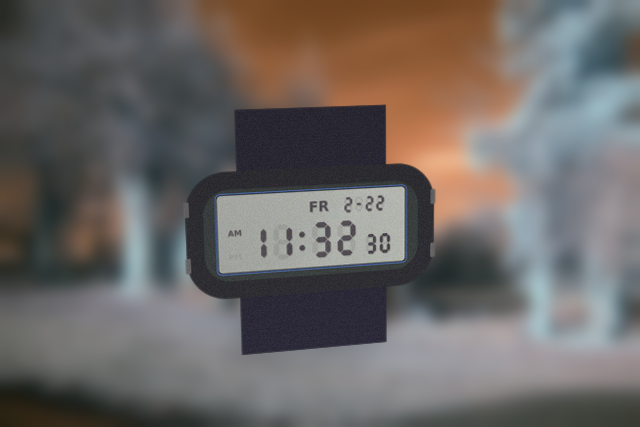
11:32:30
